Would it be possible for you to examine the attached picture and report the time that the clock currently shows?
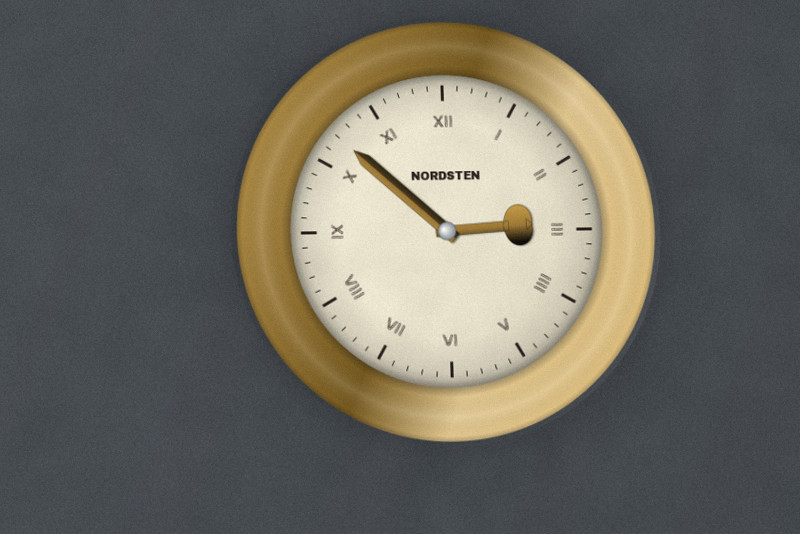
2:52
